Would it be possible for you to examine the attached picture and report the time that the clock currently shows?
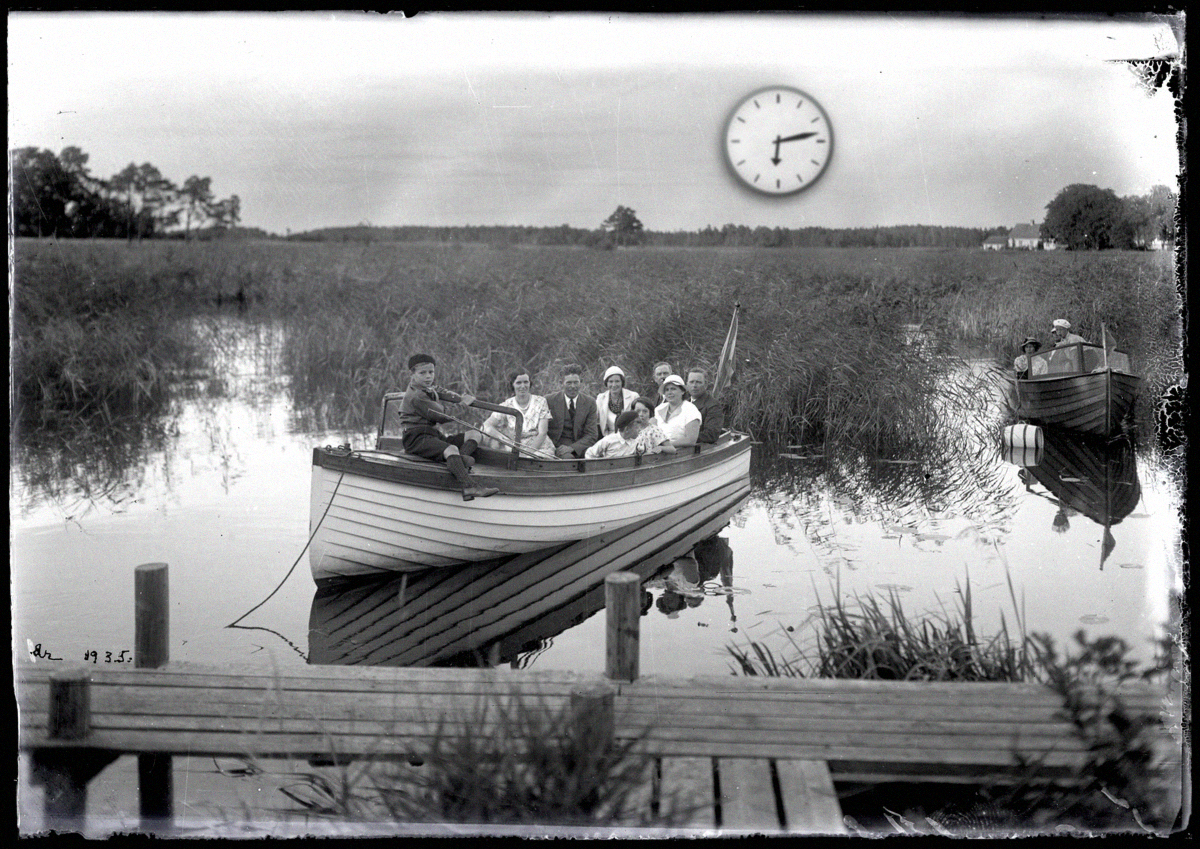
6:13
